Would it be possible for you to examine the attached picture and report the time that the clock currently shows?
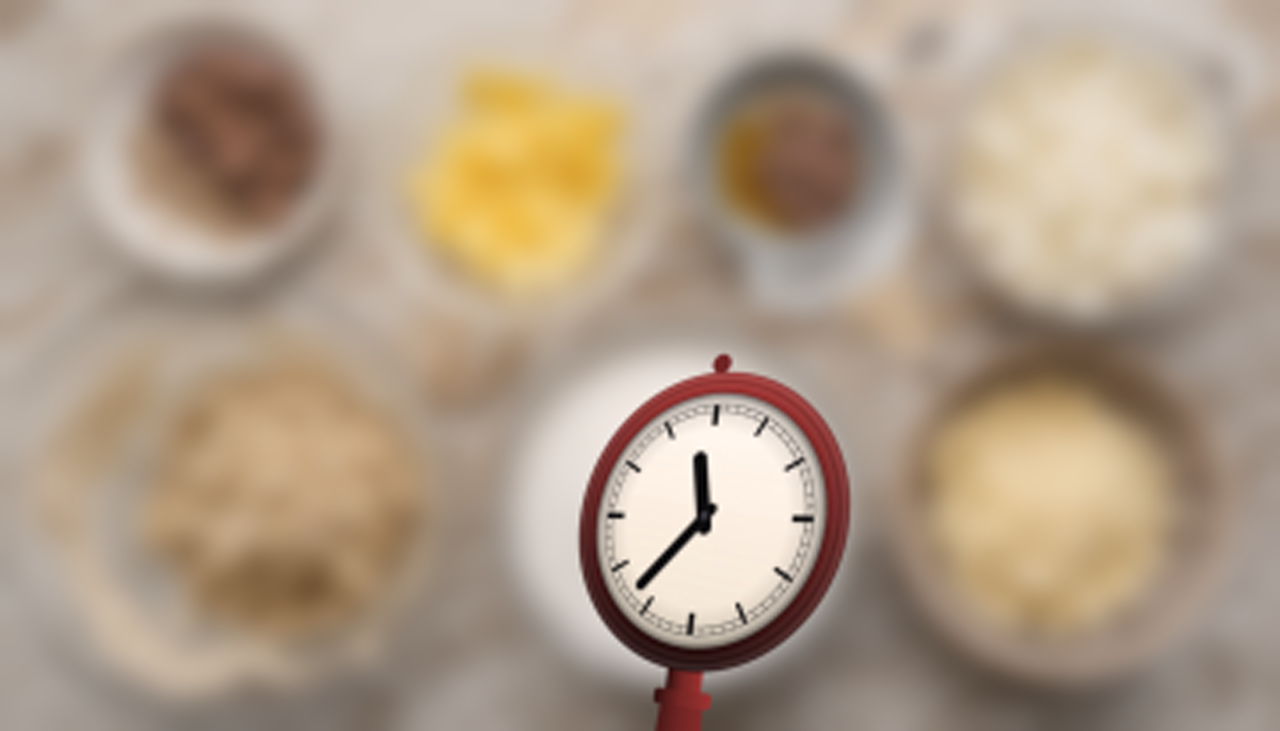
11:37
